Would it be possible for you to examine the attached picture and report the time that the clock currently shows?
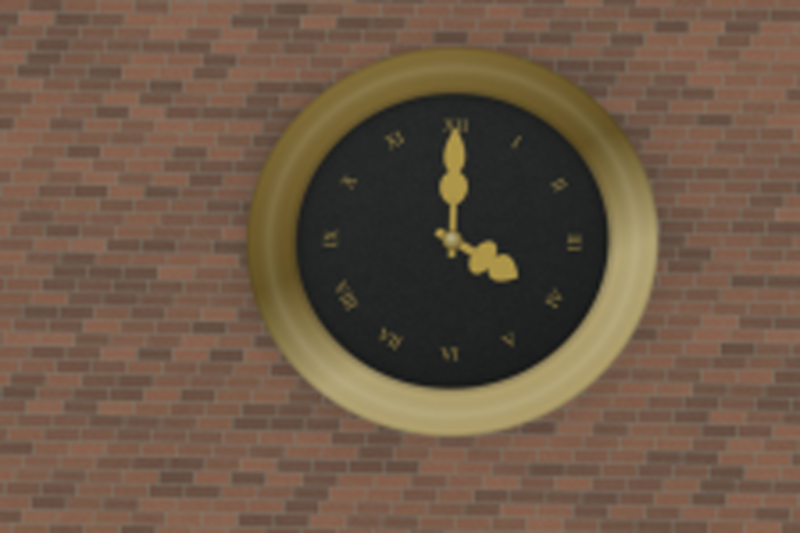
4:00
